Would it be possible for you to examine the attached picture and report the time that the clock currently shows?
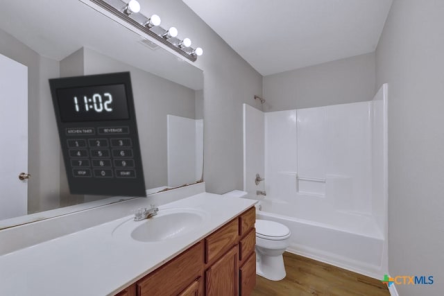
11:02
